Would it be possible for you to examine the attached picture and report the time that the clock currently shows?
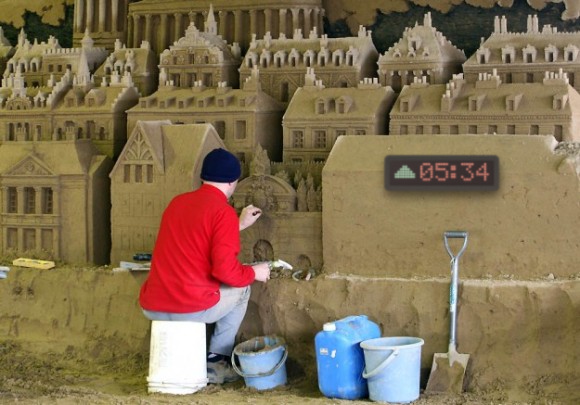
5:34
